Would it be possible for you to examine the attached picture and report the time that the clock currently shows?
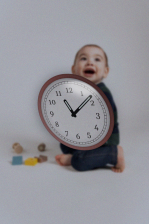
11:08
